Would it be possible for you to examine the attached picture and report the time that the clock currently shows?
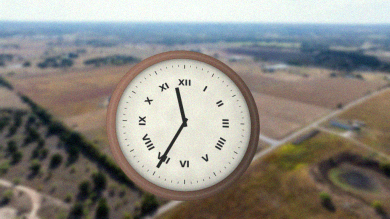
11:35
